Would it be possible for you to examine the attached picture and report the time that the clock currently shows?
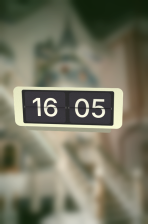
16:05
